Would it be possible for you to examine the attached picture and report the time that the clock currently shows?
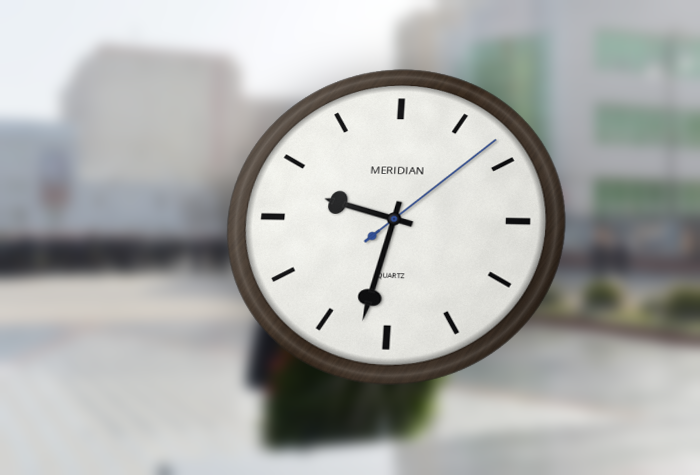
9:32:08
